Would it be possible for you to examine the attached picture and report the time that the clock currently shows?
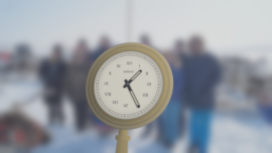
1:25
